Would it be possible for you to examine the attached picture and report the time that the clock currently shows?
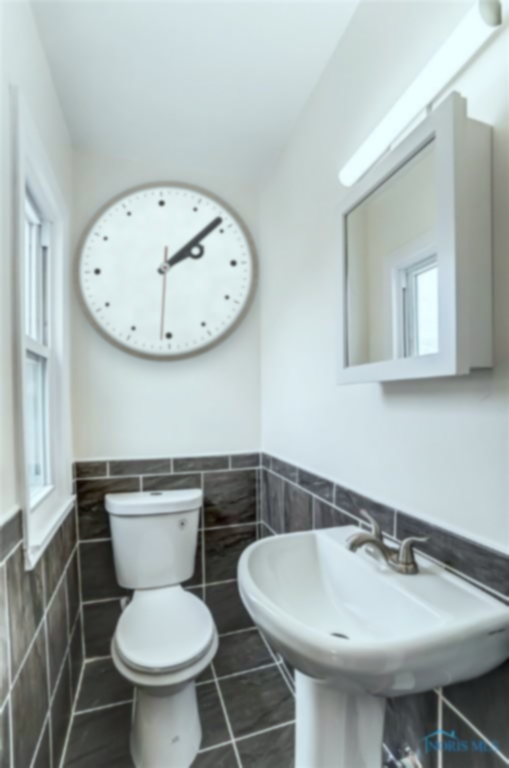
2:08:31
